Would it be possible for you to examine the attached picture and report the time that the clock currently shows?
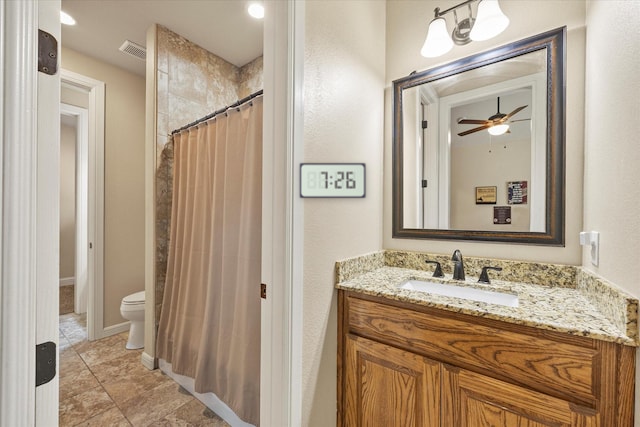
7:26
